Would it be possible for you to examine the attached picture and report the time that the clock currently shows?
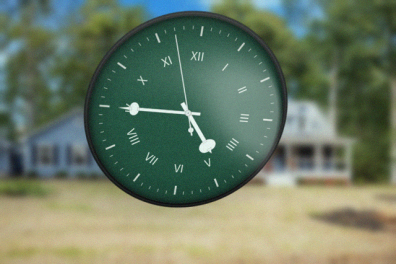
4:44:57
